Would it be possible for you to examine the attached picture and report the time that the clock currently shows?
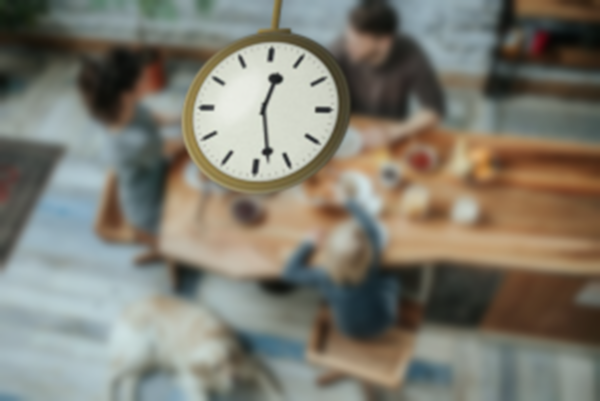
12:28
